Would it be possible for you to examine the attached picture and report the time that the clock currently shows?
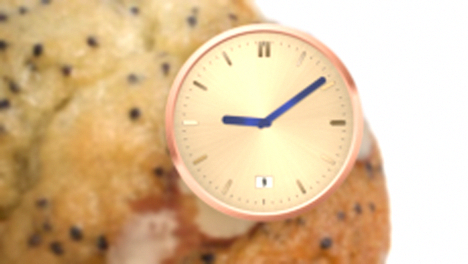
9:09
